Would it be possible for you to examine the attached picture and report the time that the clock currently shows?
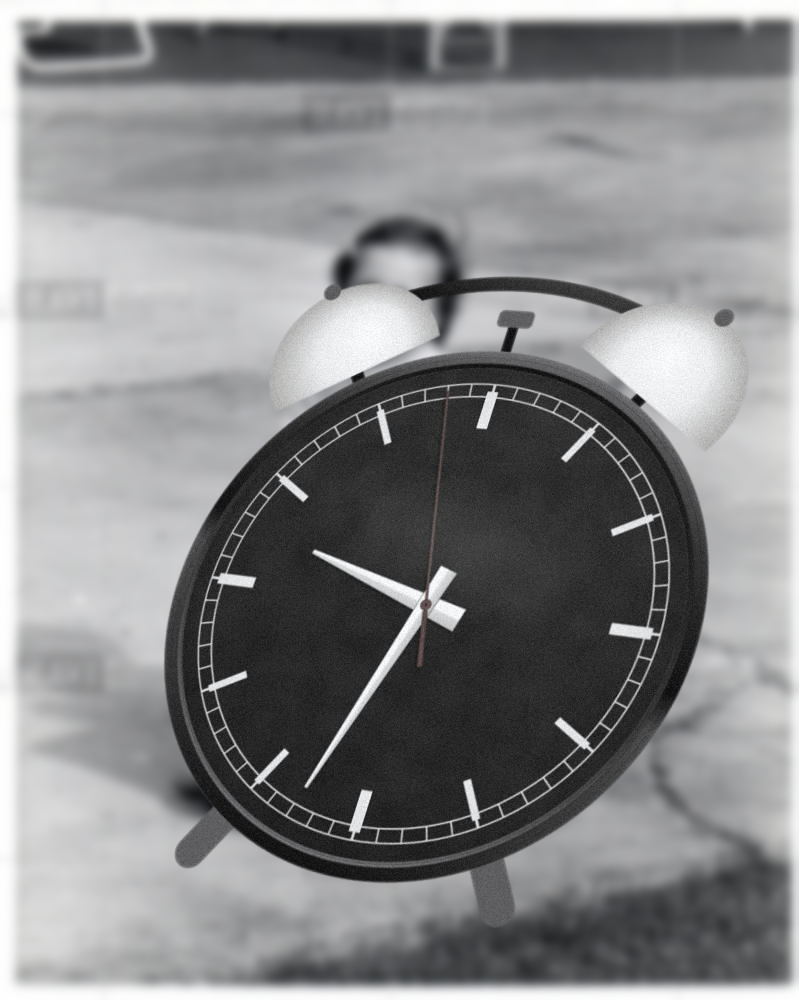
9:32:58
